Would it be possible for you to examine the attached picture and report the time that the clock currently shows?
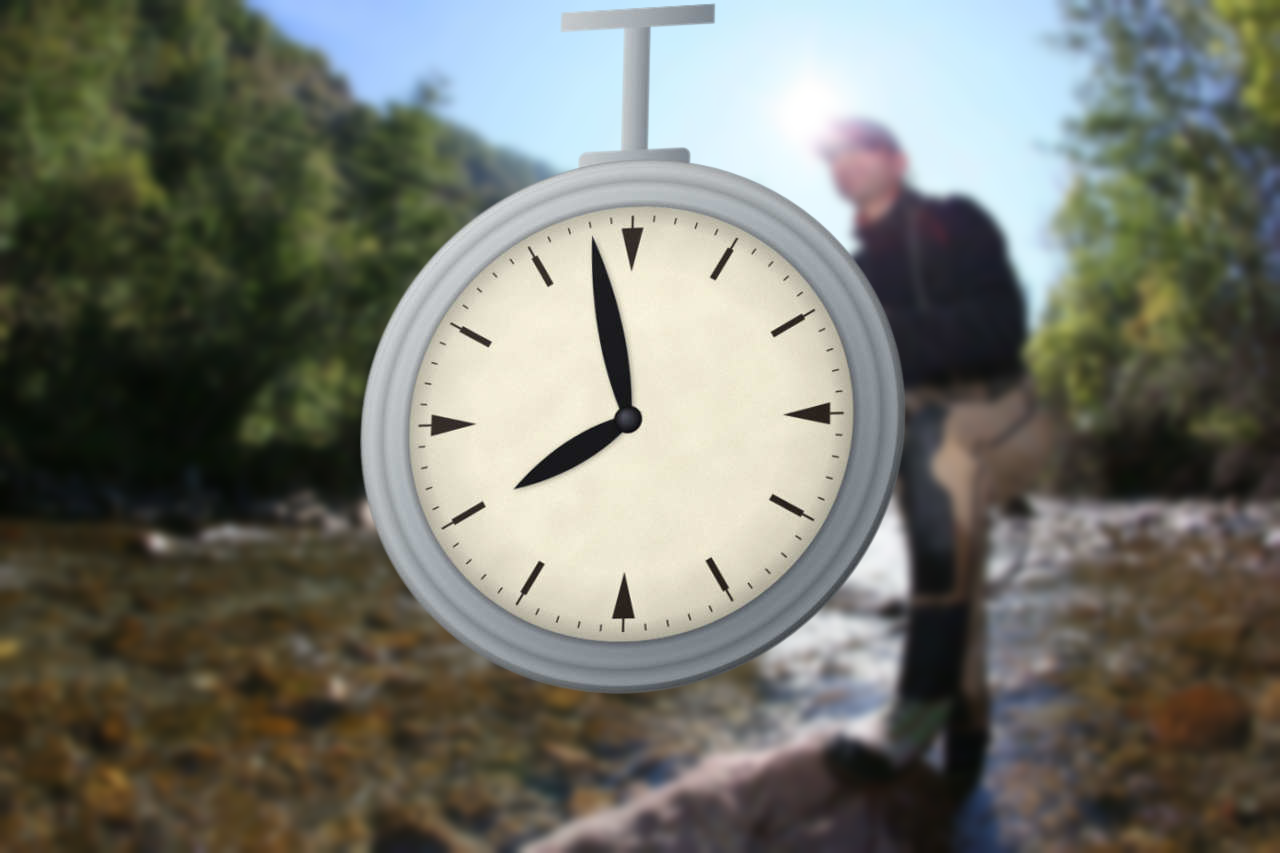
7:58
